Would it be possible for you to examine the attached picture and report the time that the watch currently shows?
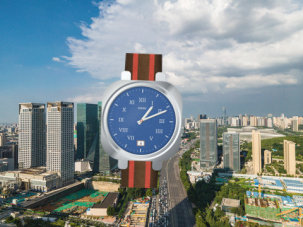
1:11
